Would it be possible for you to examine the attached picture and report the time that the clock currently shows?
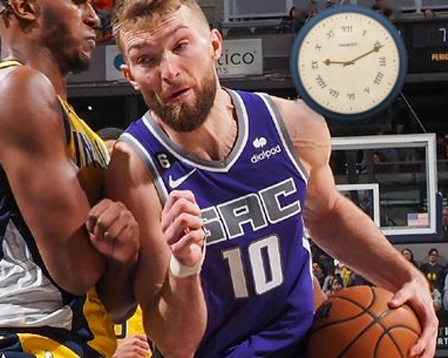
9:11
